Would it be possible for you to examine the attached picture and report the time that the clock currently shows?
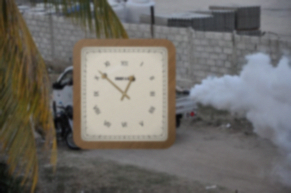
12:52
